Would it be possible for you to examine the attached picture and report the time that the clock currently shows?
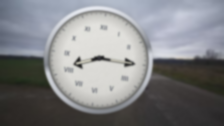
8:15
